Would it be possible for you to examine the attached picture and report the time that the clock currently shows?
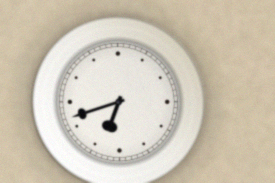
6:42
